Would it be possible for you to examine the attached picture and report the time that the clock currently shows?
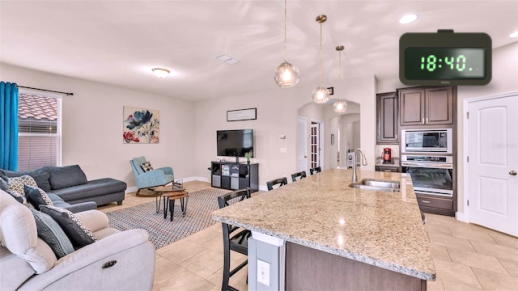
18:40
